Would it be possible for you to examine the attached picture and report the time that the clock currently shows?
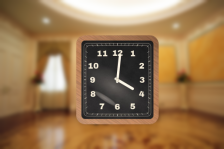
4:01
